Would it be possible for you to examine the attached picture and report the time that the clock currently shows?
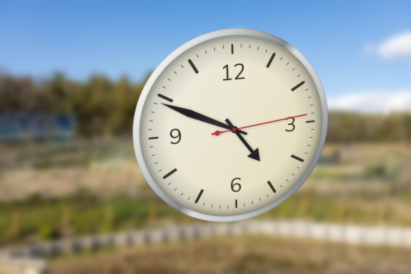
4:49:14
